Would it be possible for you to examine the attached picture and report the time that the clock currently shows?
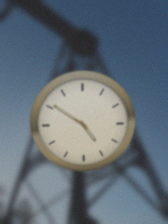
4:51
